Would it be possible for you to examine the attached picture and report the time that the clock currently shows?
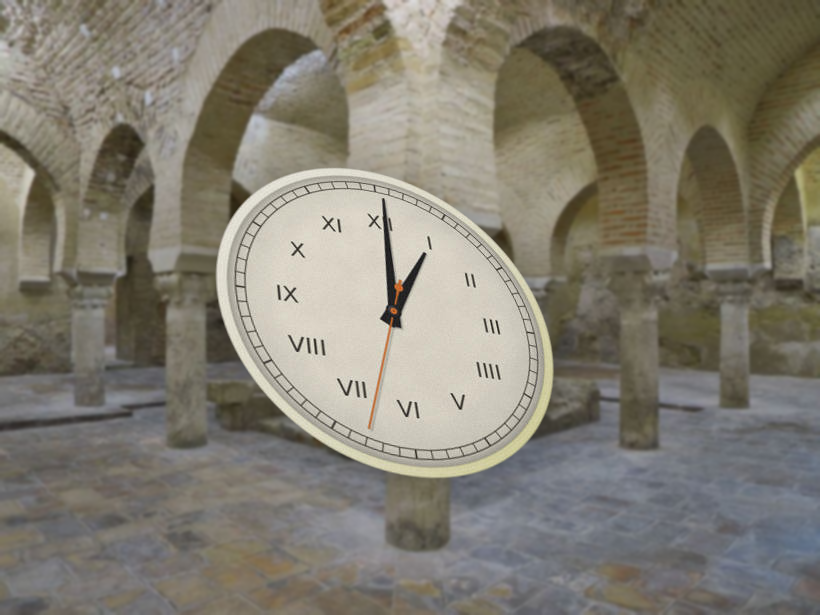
1:00:33
